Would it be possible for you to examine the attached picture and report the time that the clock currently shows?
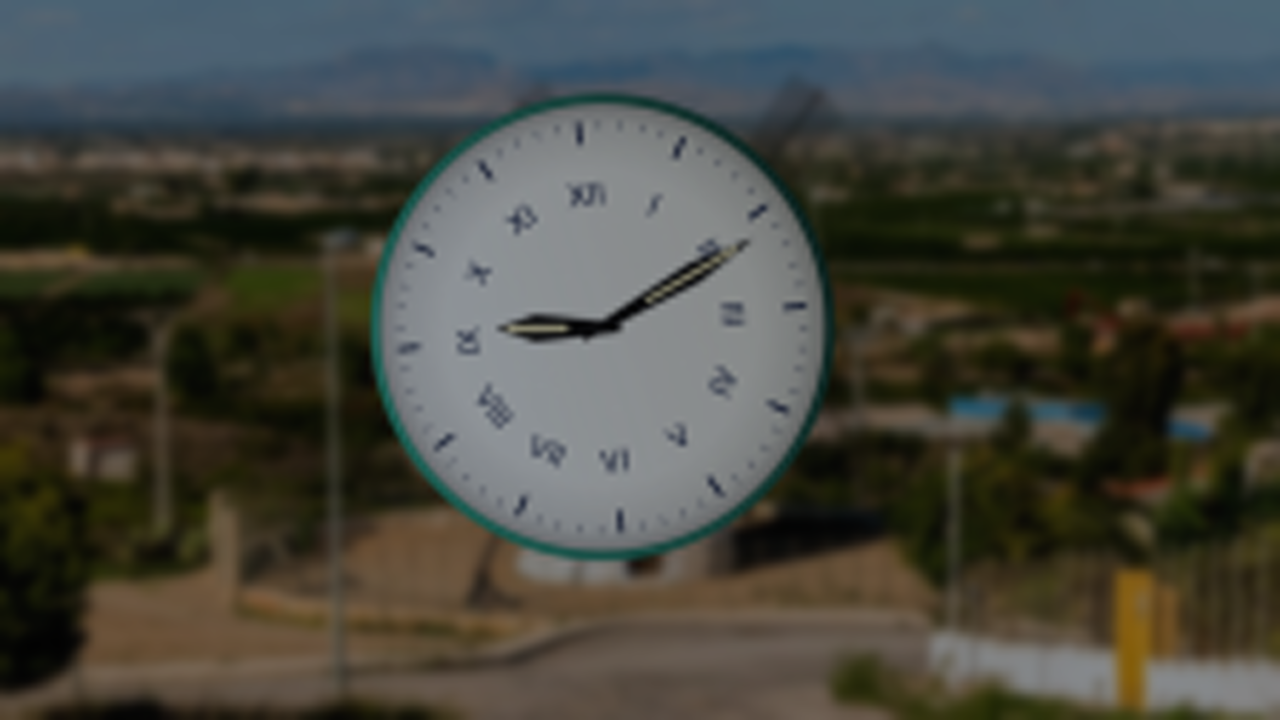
9:11
